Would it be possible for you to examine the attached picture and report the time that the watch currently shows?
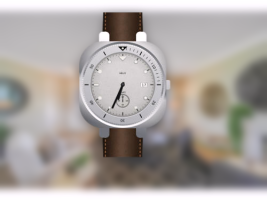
6:34
